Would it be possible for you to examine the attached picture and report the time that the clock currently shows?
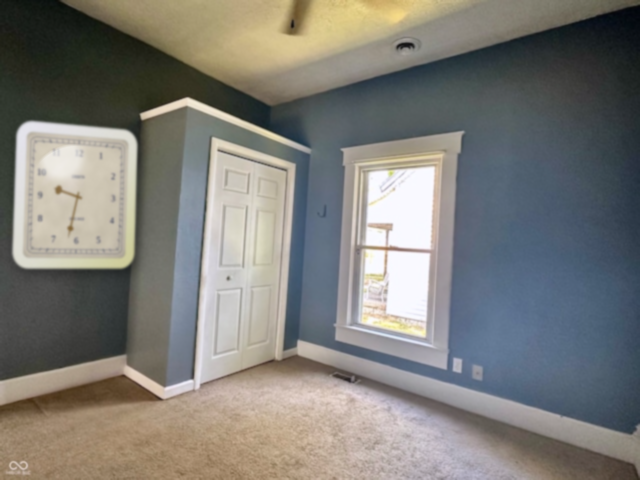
9:32
